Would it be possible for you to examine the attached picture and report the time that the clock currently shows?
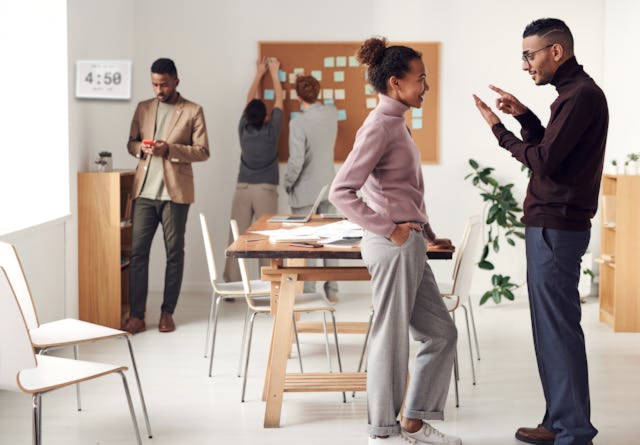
4:50
